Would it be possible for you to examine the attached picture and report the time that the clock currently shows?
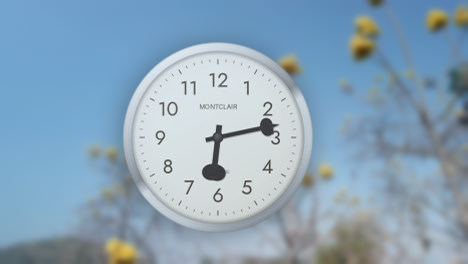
6:13
